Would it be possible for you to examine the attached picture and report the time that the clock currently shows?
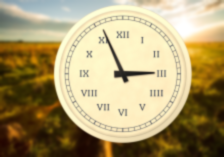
2:56
